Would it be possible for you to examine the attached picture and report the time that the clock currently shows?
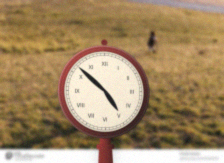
4:52
